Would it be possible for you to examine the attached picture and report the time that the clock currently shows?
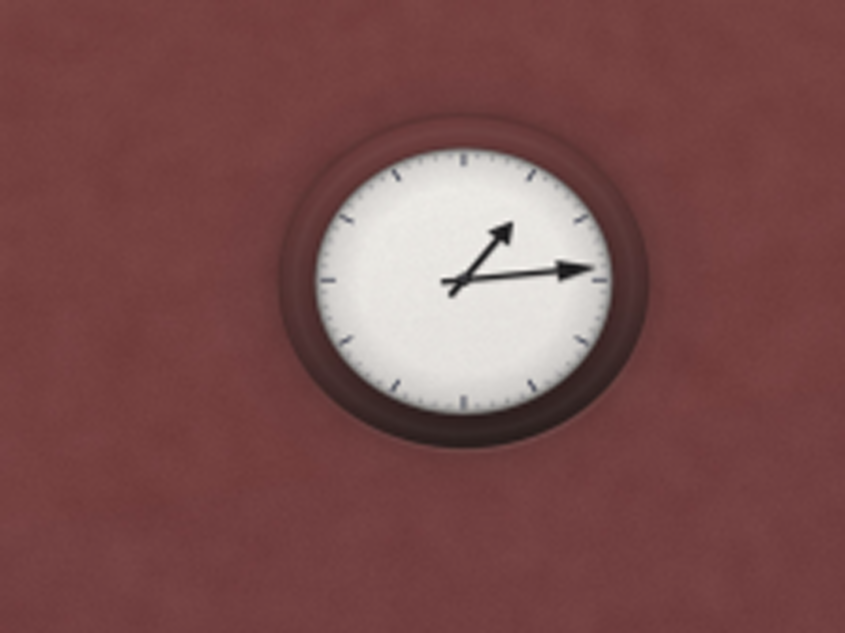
1:14
